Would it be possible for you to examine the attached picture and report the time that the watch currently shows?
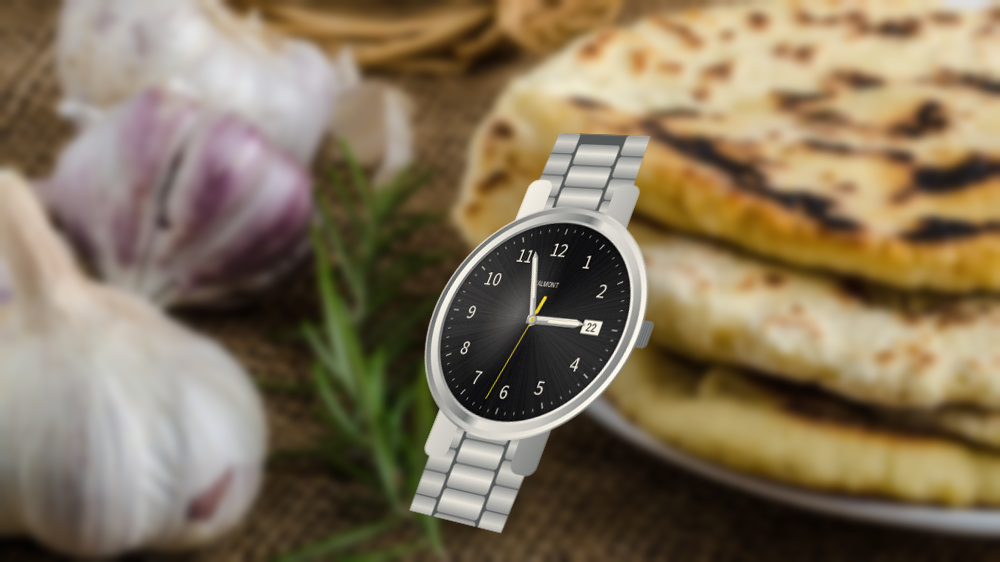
2:56:32
